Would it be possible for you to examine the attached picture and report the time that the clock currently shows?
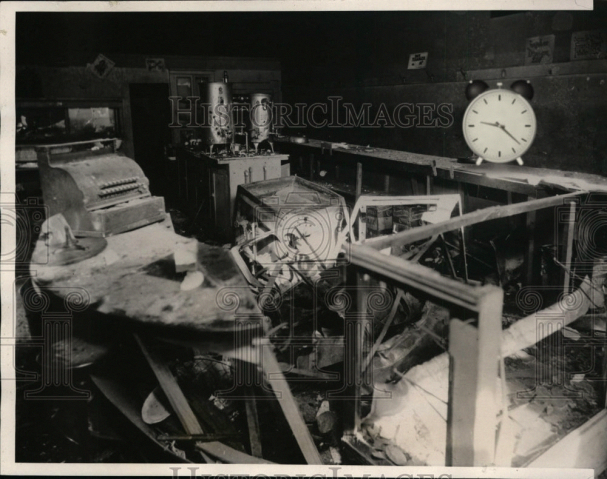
9:22
